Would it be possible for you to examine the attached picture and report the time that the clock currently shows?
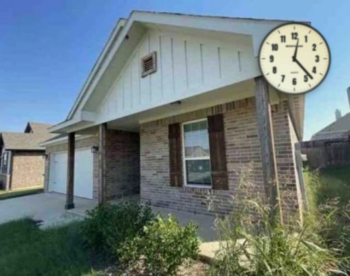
12:23
